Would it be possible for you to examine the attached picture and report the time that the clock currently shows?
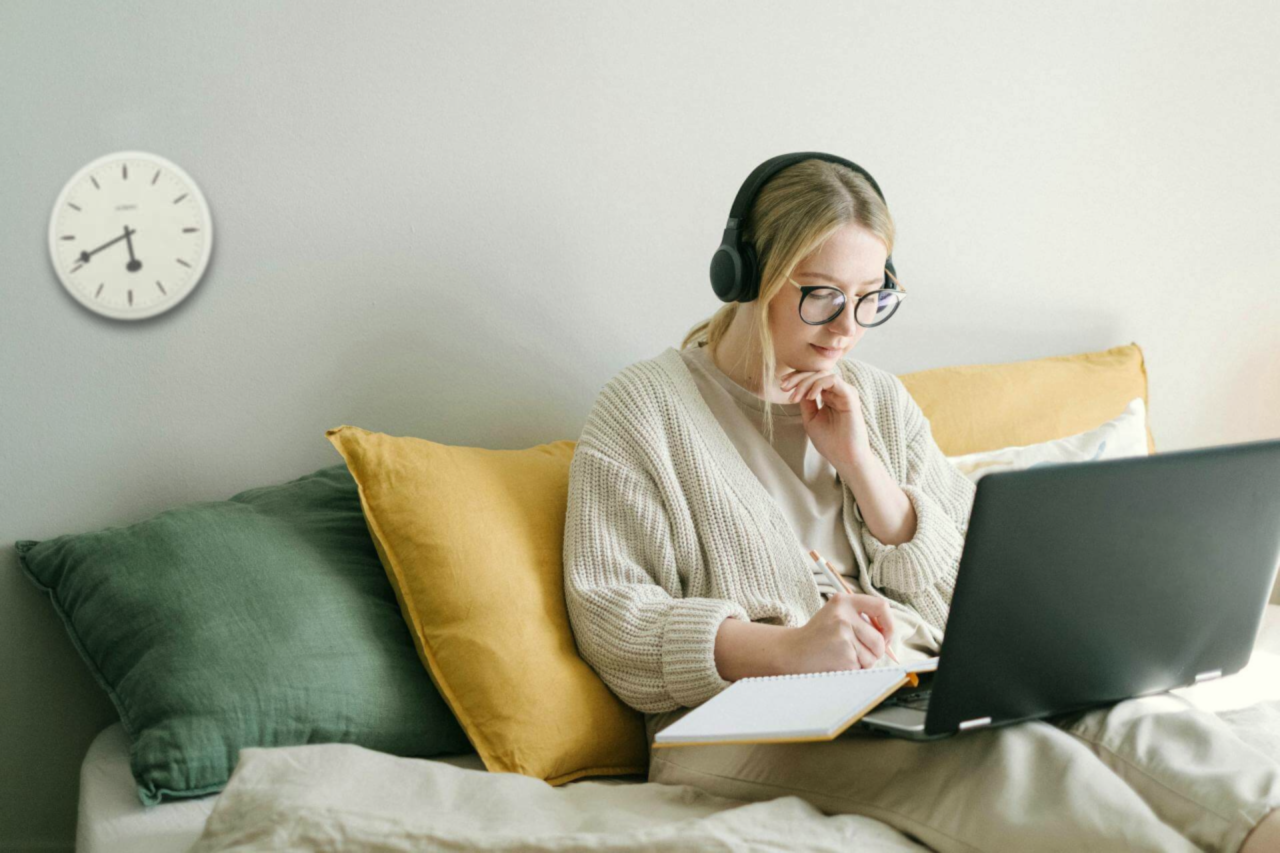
5:41
